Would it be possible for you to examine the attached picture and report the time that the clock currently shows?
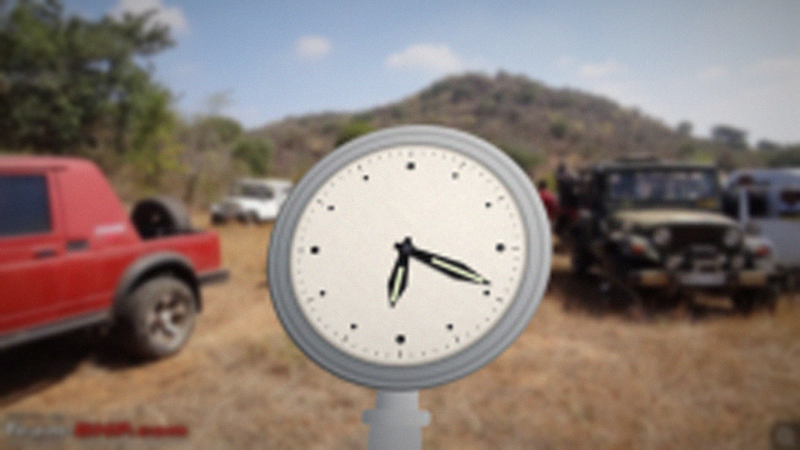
6:19
